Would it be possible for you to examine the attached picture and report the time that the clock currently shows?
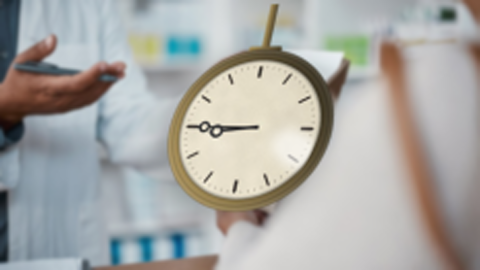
8:45
